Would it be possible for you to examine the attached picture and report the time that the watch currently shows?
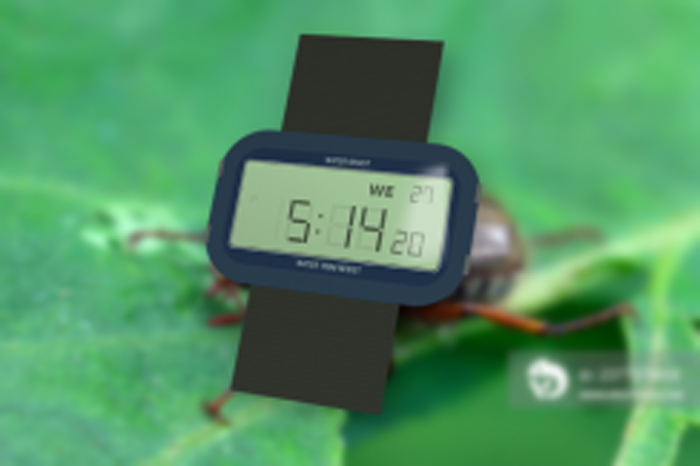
5:14:20
